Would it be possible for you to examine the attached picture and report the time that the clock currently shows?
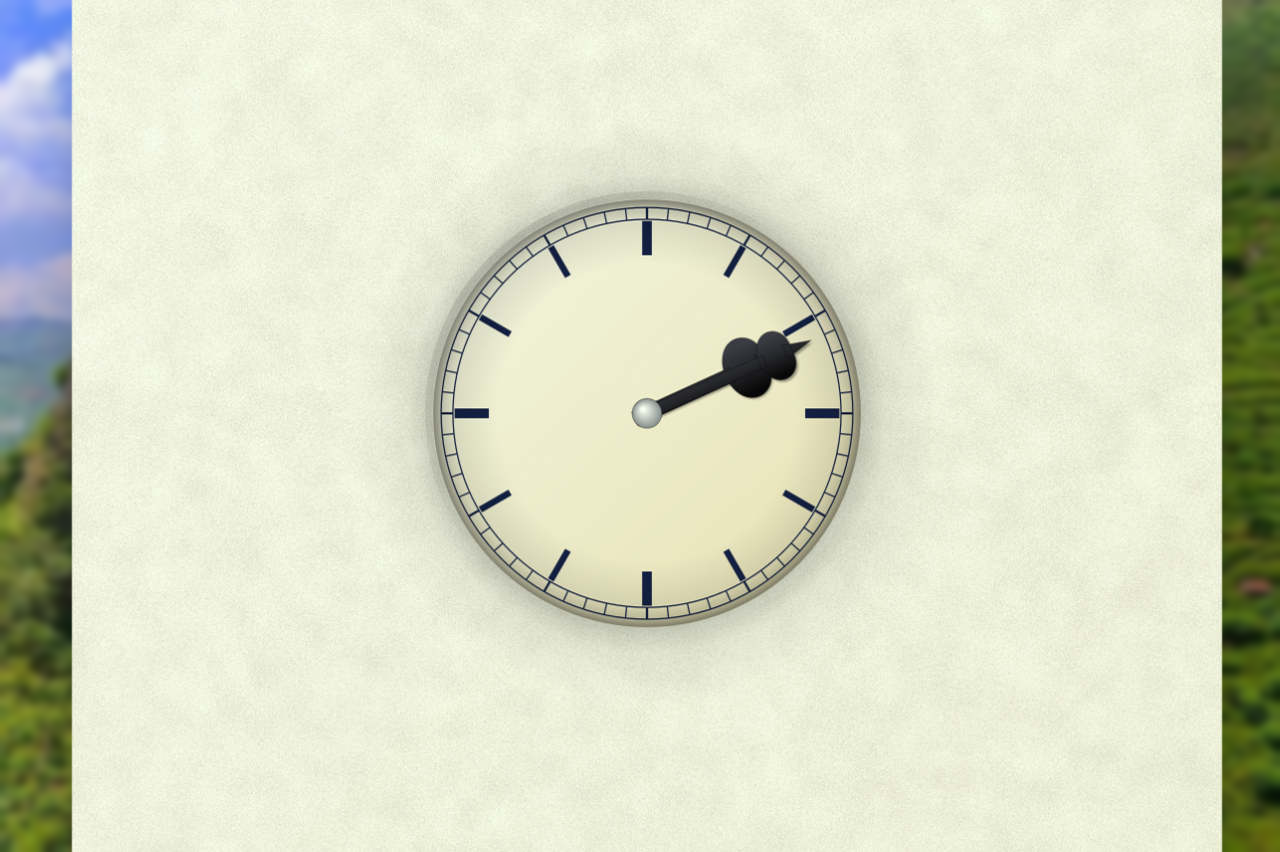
2:11
